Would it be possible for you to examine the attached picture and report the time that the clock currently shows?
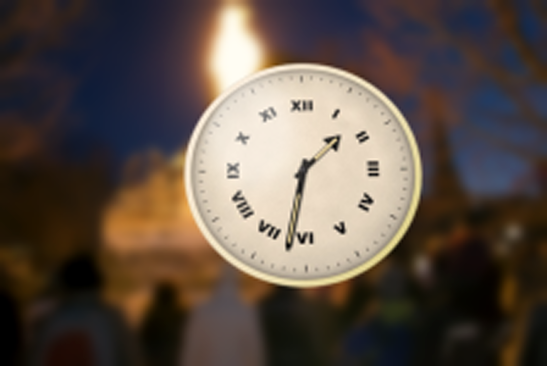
1:32
